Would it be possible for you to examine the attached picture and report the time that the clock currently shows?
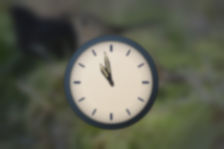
10:58
